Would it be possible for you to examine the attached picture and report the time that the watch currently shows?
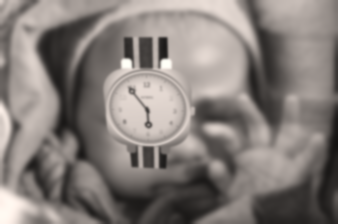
5:54
